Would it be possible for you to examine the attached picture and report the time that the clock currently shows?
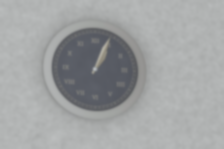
1:04
